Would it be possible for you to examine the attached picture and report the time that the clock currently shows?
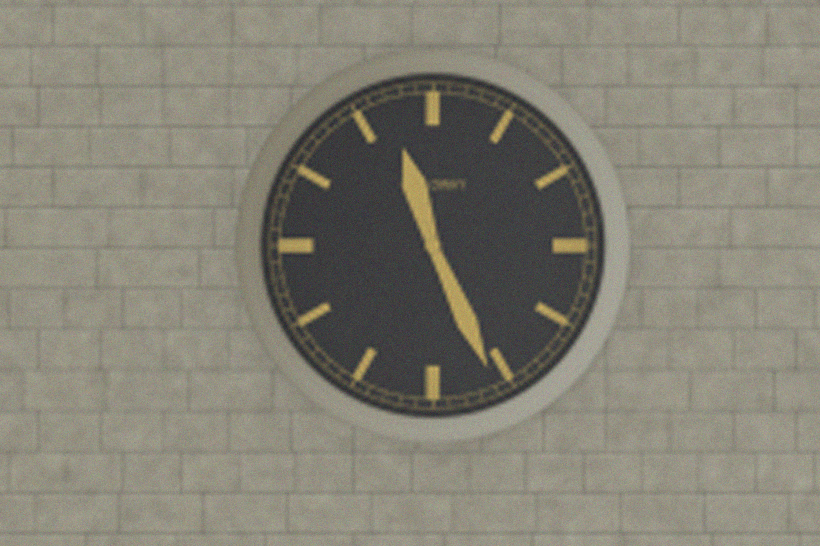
11:26
